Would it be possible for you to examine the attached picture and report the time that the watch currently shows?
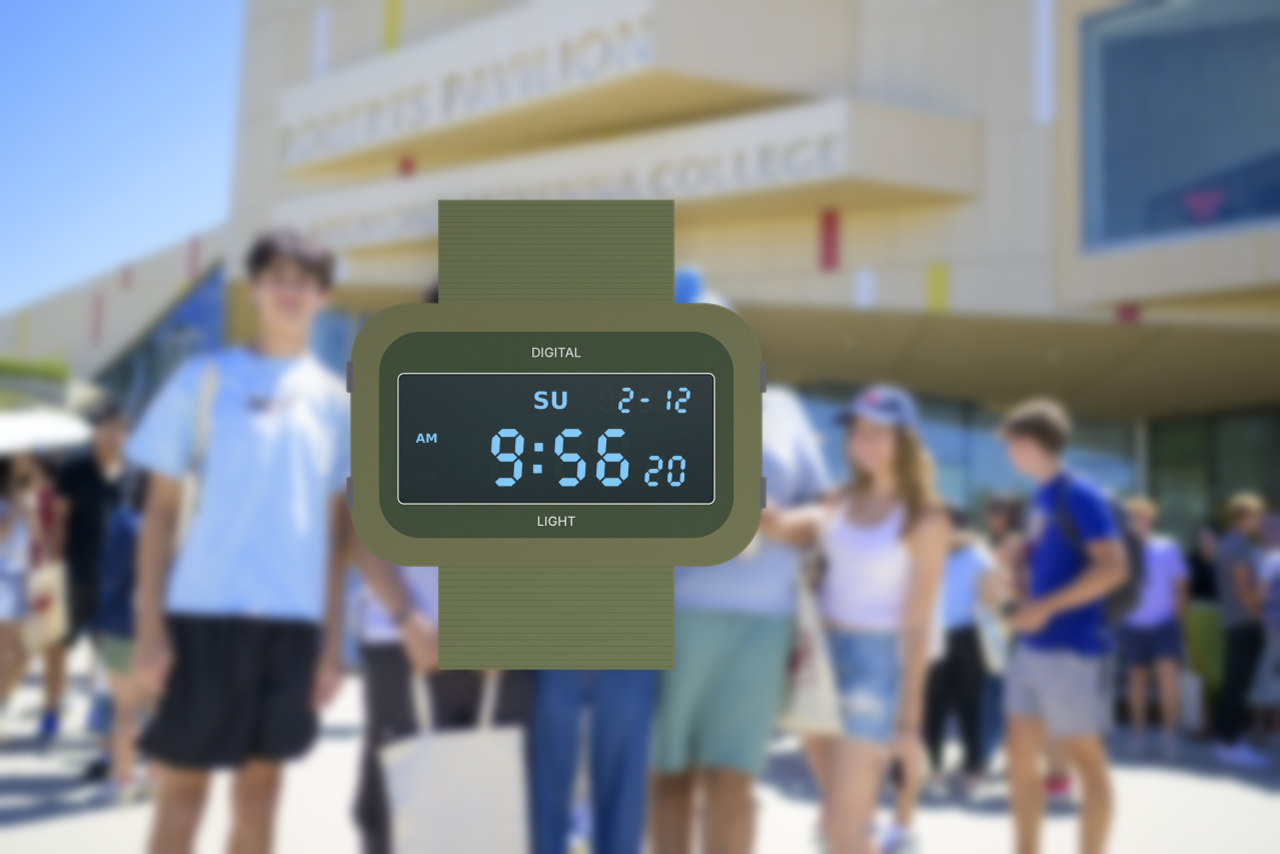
9:56:20
